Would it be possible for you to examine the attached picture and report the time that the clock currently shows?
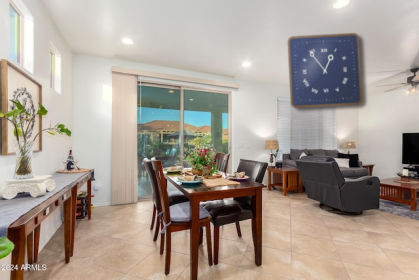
12:54
